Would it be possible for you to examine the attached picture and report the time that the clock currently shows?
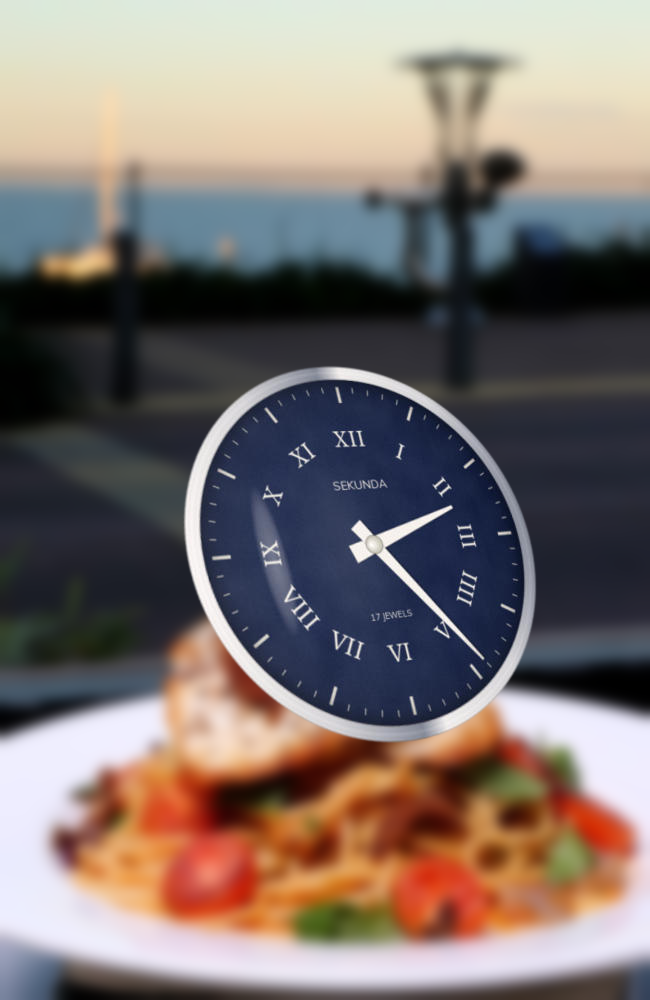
2:24
